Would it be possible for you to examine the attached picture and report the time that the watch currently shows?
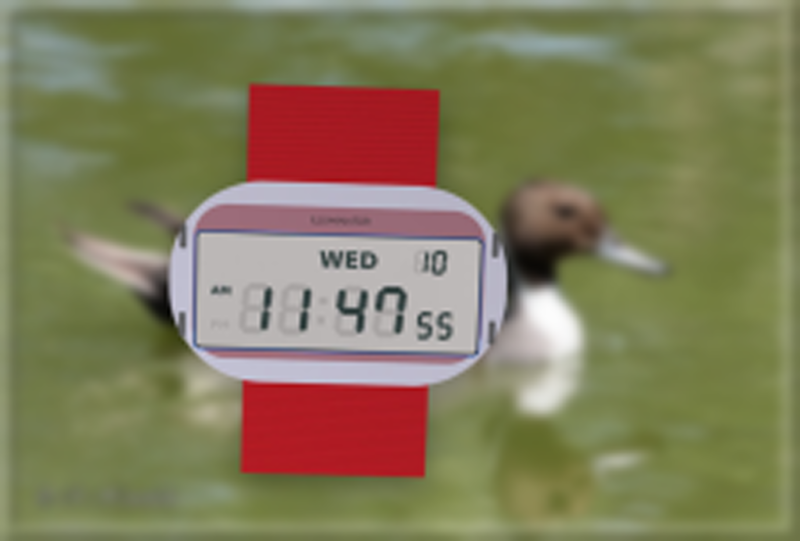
11:47:55
